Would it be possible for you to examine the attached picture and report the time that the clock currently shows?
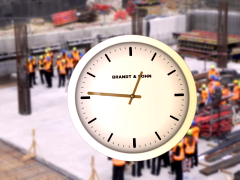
12:46
